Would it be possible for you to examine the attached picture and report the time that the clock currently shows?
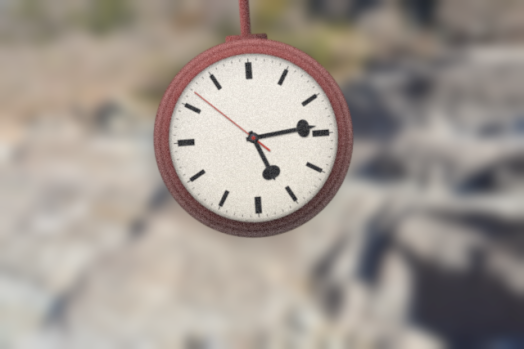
5:13:52
